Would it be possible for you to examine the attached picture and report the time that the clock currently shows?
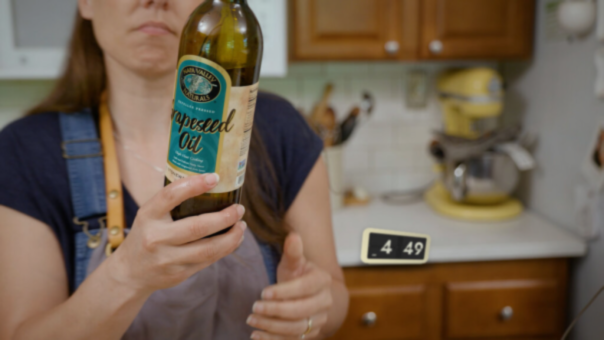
4:49
